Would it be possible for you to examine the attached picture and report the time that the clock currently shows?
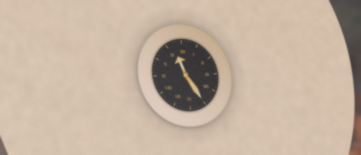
11:25
